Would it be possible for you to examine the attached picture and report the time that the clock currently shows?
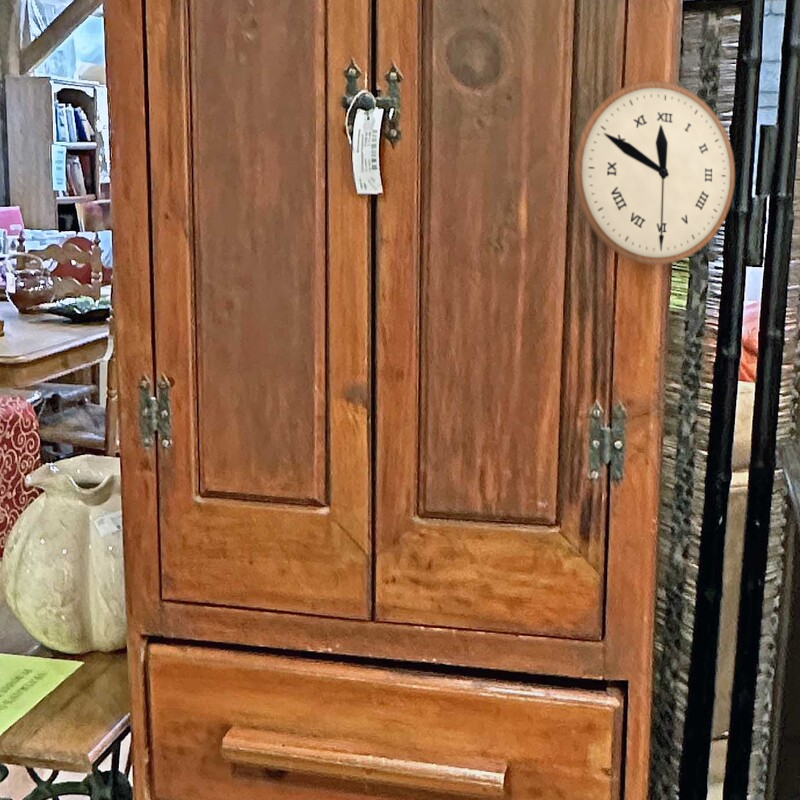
11:49:30
